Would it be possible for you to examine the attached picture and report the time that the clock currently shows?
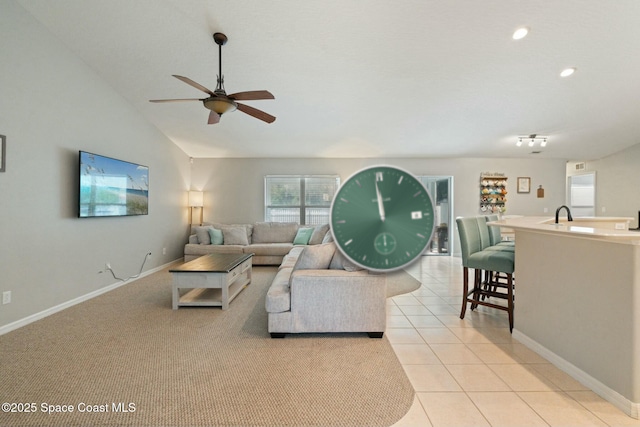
11:59
